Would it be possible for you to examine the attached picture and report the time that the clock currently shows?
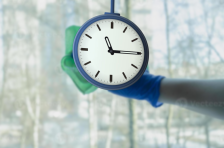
11:15
